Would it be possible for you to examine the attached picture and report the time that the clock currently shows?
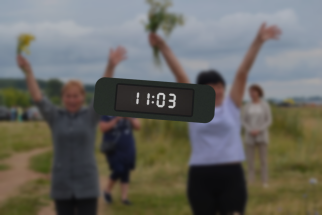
11:03
